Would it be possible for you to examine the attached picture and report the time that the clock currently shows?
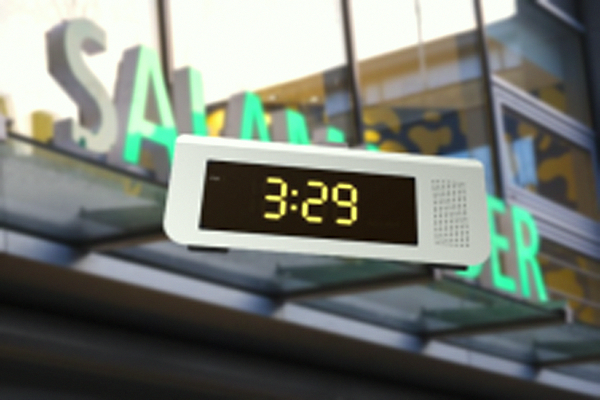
3:29
